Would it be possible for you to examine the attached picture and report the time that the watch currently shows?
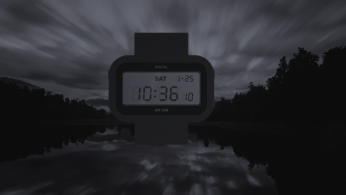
10:36:10
